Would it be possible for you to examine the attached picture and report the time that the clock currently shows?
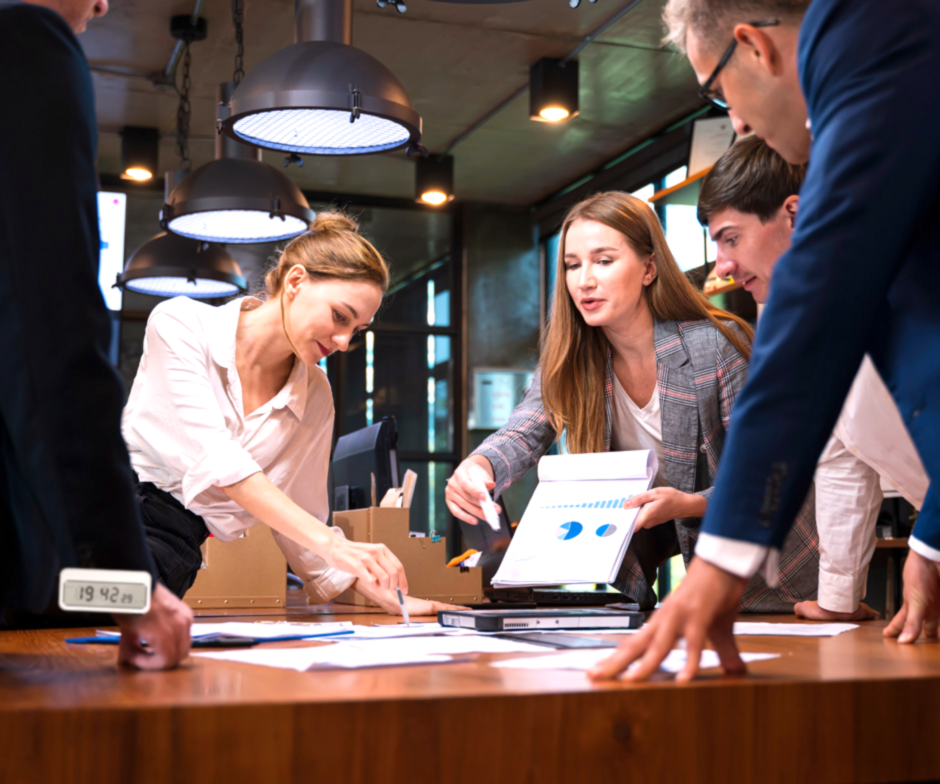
19:42
